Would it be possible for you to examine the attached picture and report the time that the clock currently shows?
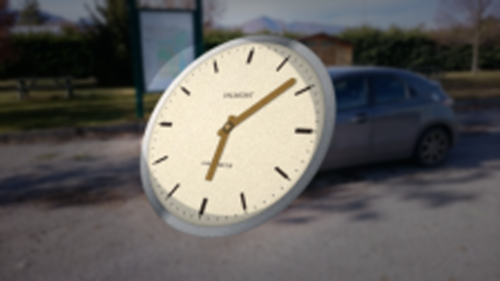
6:08
